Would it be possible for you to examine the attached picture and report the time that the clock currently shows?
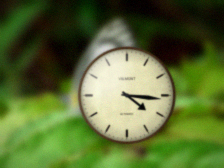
4:16
